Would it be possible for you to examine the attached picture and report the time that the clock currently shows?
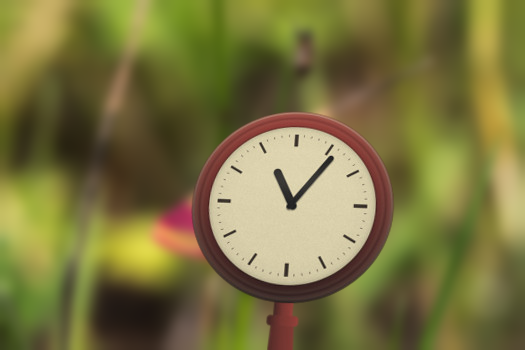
11:06
